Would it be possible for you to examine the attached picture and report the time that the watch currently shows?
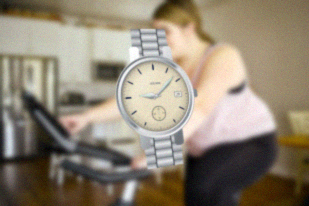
9:08
